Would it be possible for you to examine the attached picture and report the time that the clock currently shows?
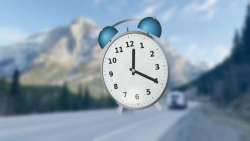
12:20
